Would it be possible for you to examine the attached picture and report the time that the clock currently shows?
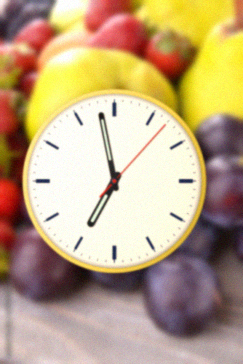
6:58:07
